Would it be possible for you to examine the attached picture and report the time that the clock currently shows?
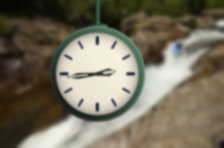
2:44
